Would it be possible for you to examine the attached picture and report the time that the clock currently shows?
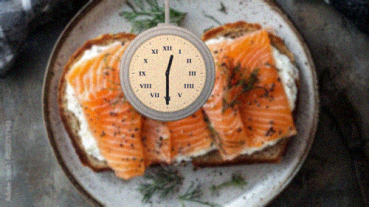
12:30
